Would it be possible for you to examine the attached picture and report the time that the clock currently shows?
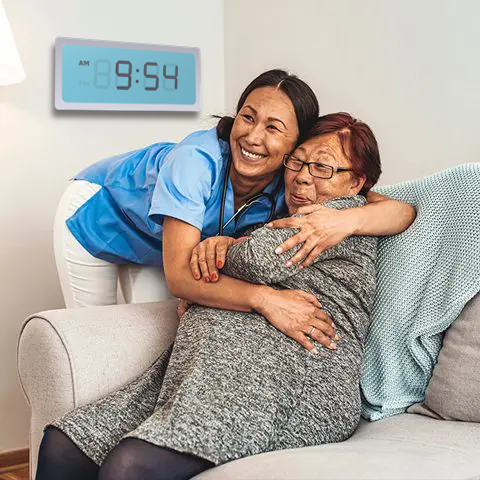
9:54
